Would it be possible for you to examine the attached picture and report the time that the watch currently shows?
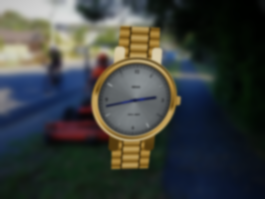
2:43
